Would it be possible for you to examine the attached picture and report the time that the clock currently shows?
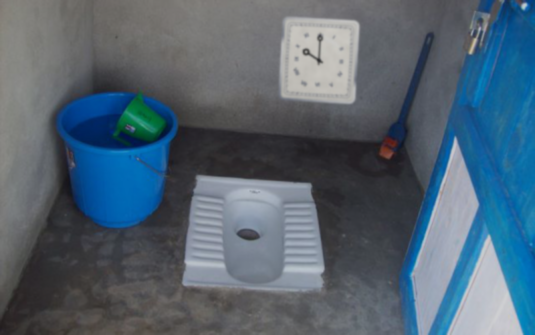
10:00
